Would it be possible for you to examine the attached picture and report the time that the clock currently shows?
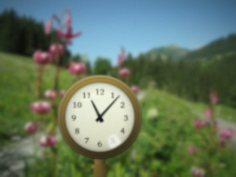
11:07
